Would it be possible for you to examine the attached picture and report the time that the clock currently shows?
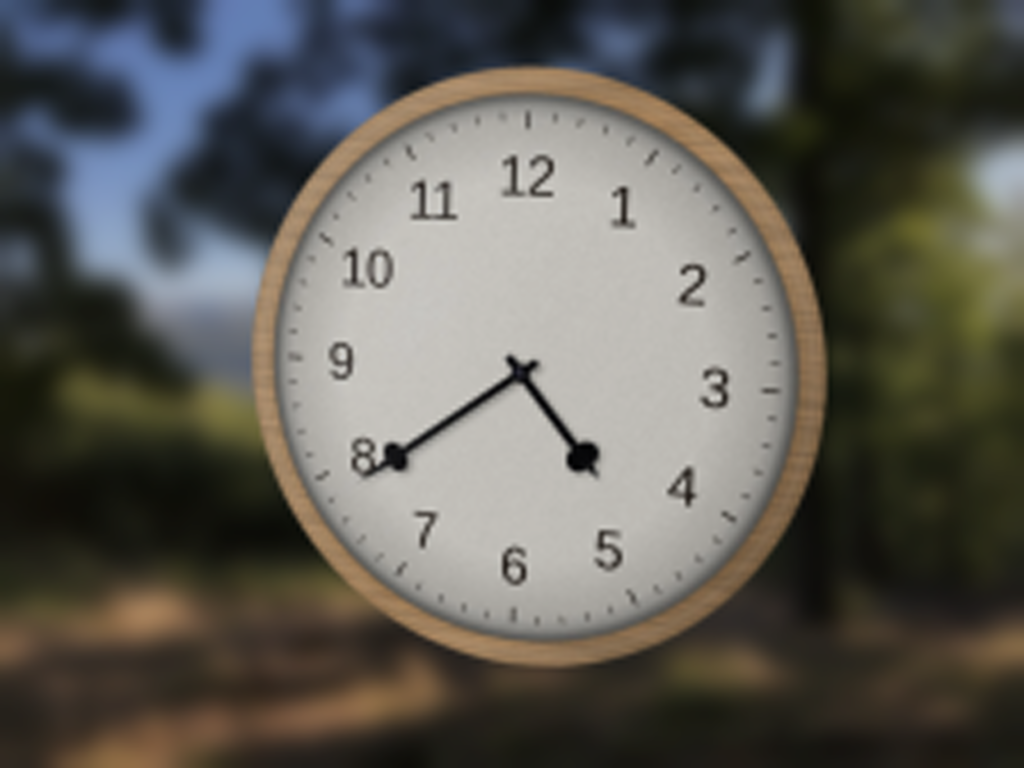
4:39
